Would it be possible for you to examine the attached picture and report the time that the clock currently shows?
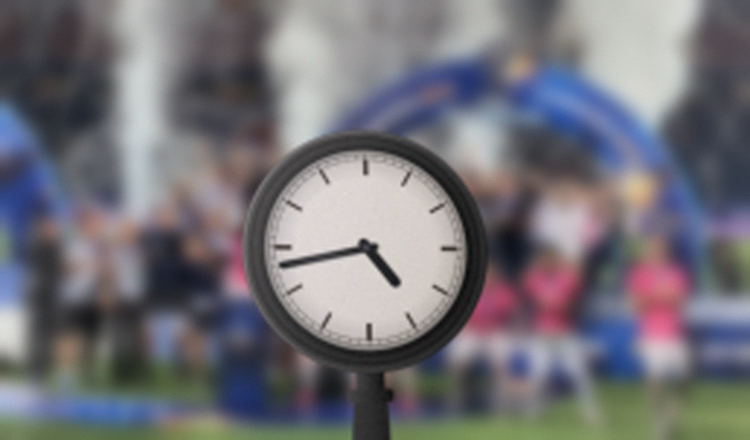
4:43
